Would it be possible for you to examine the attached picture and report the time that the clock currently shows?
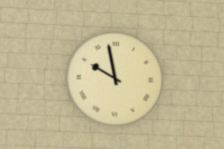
9:58
